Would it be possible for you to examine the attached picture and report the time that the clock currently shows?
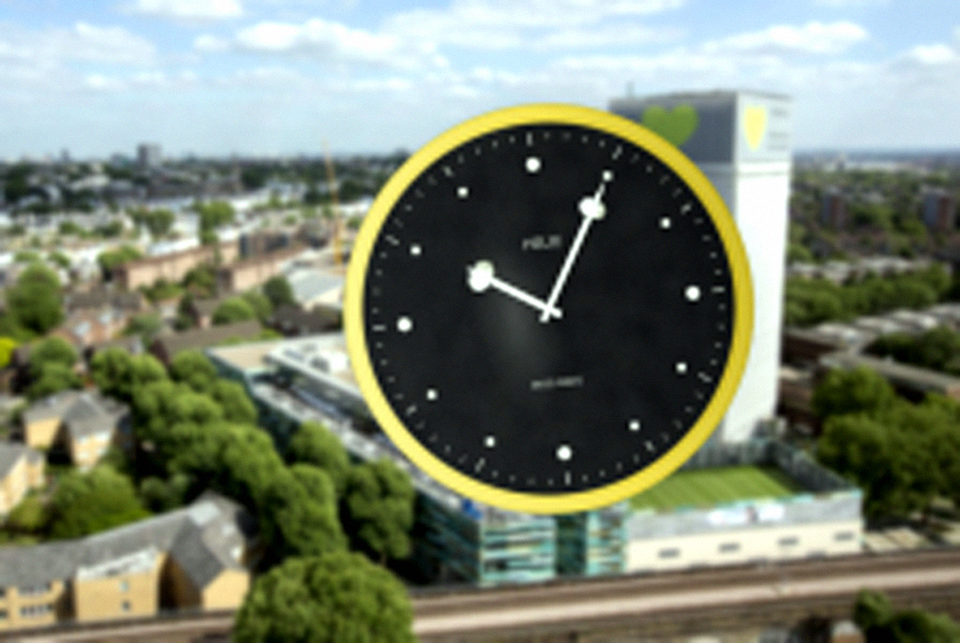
10:05
